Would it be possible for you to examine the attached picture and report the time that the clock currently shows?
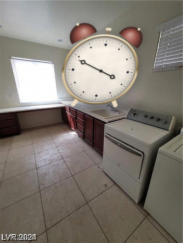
3:49
